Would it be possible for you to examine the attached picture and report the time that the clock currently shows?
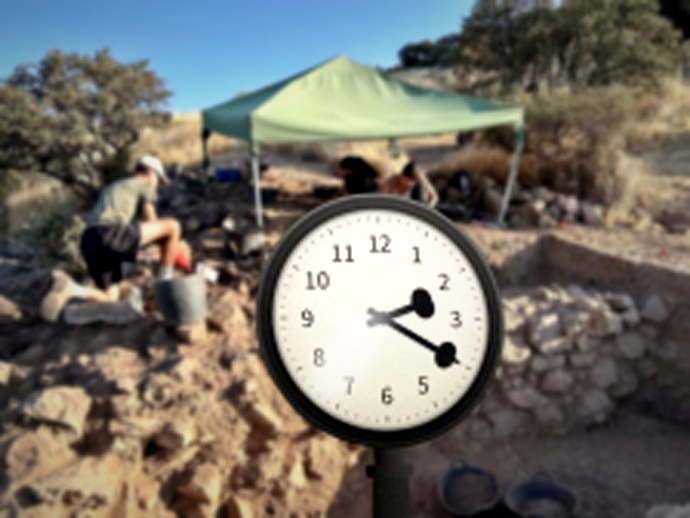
2:20
